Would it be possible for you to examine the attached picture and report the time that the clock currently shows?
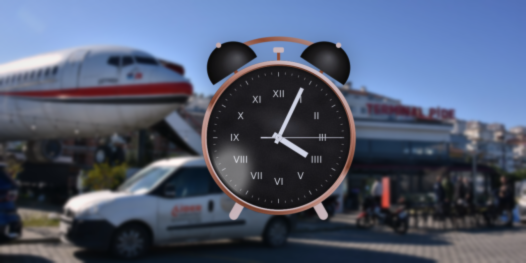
4:04:15
